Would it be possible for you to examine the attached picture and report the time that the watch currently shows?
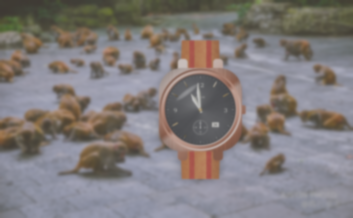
10:59
